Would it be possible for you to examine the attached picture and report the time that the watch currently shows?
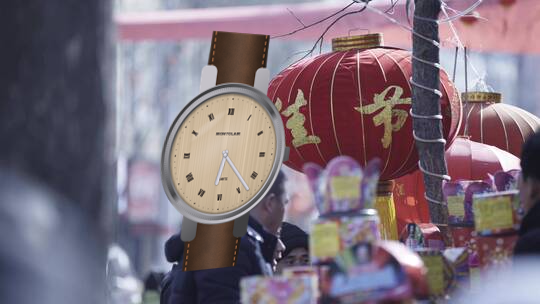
6:23
